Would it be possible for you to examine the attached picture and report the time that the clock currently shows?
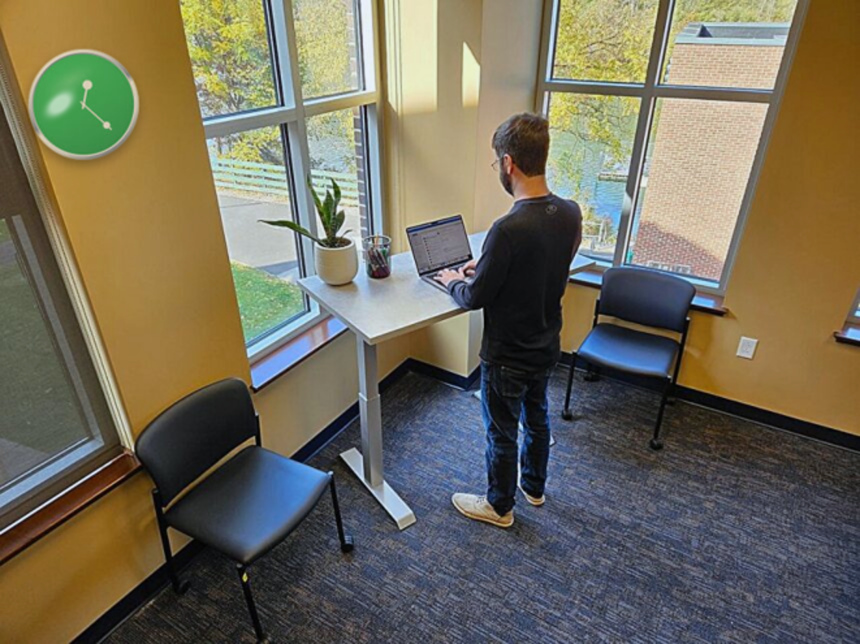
12:22
